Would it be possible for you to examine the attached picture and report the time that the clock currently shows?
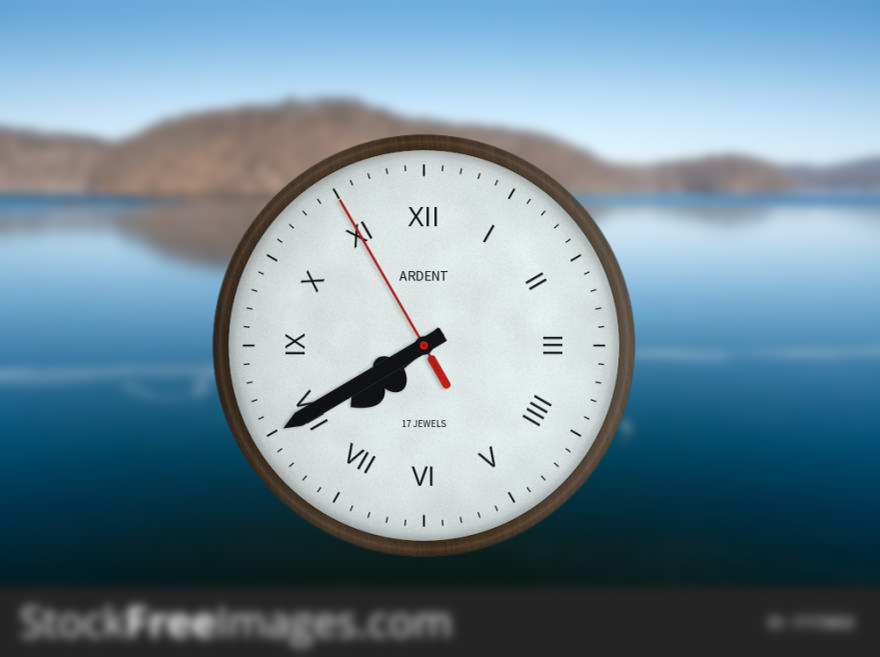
7:39:55
